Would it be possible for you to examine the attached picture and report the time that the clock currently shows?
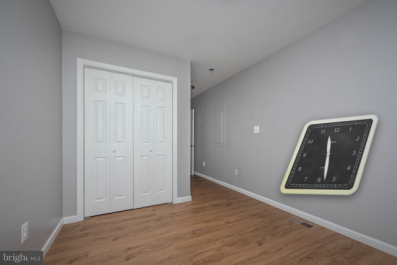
11:28
